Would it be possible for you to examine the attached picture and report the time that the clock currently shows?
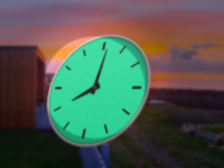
8:01
